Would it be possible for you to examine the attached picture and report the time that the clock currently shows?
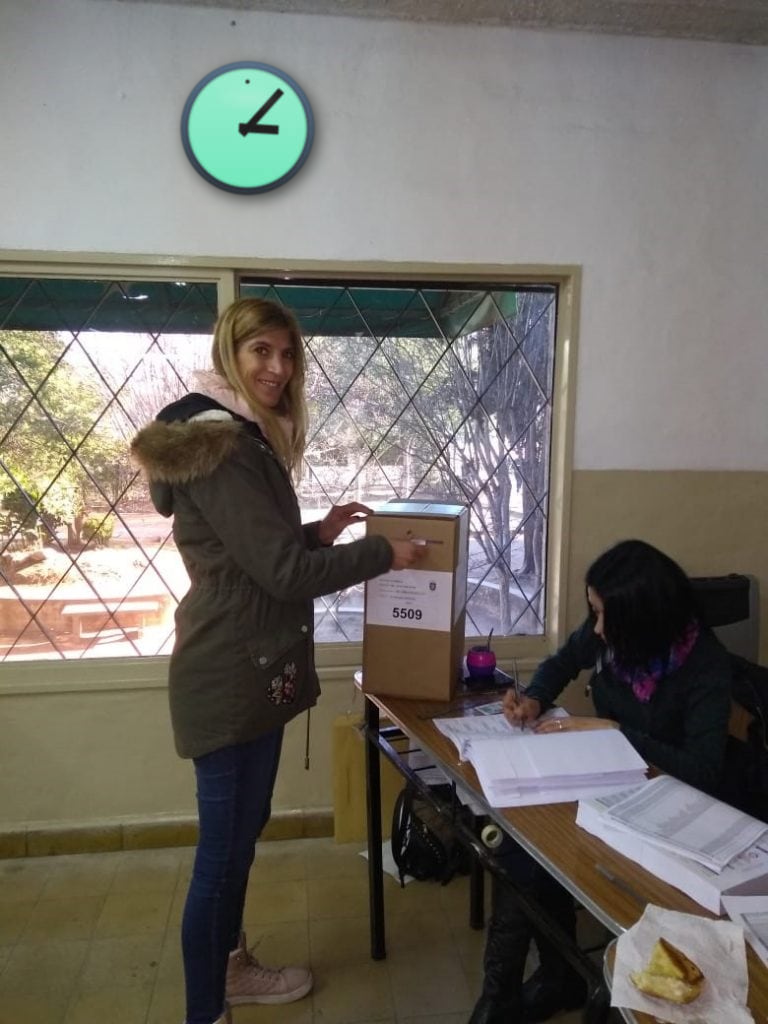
3:07
